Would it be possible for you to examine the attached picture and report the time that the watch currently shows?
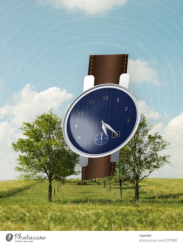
5:22
